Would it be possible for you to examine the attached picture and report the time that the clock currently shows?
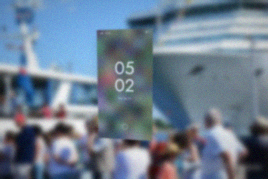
5:02
